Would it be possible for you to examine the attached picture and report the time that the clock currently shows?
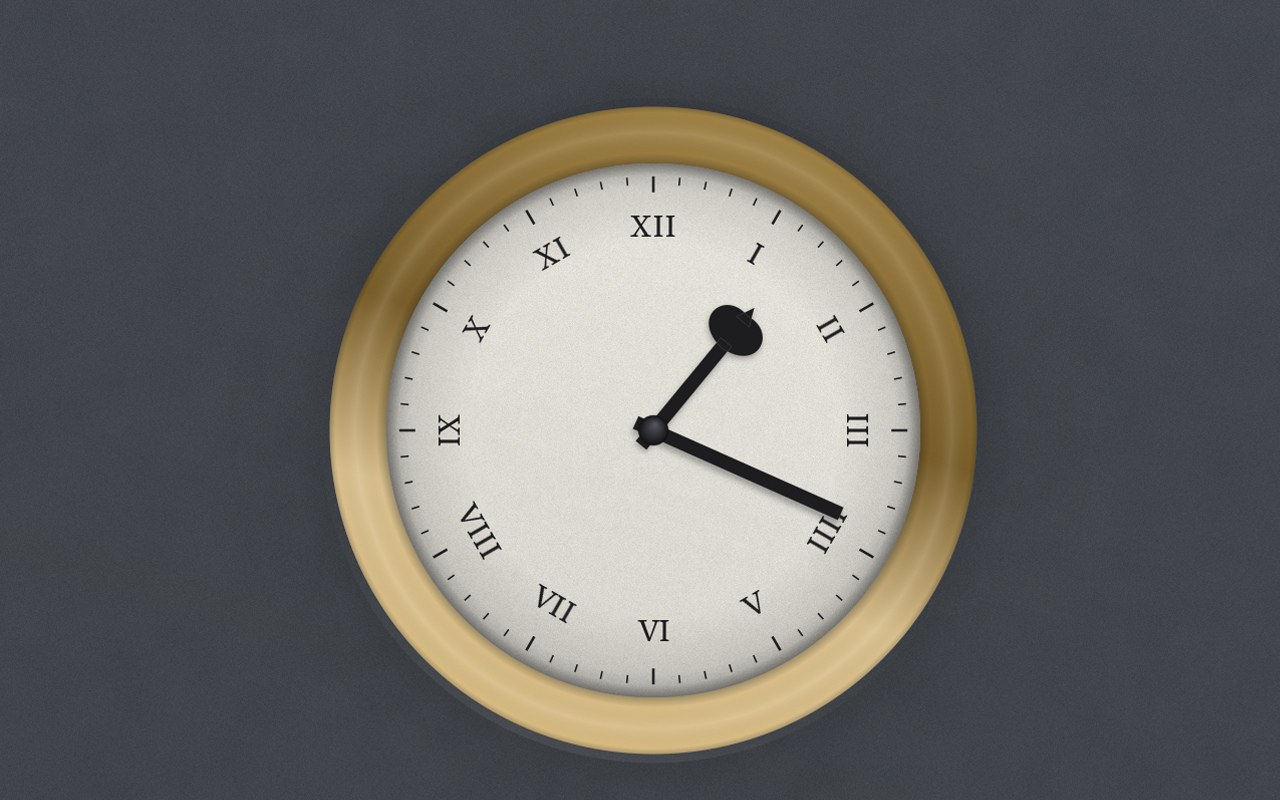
1:19
